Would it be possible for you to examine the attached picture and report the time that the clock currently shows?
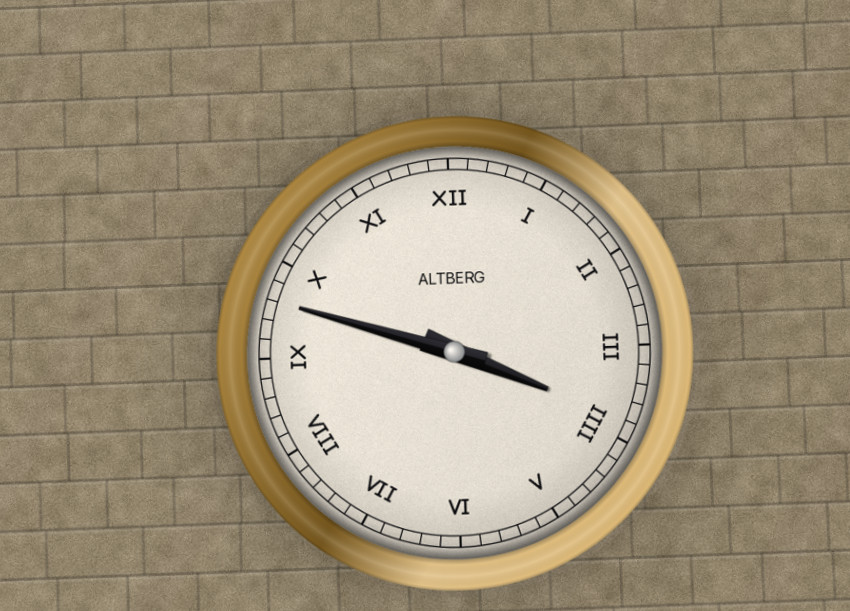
3:48
